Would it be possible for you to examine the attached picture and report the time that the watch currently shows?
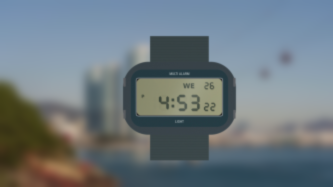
4:53
